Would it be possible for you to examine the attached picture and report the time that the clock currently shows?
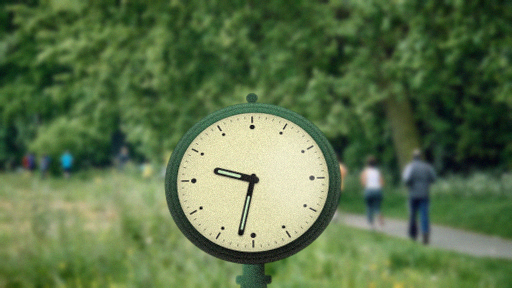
9:32
